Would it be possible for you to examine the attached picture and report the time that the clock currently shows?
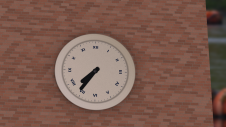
7:36
